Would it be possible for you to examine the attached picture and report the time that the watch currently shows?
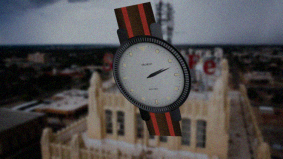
2:12
